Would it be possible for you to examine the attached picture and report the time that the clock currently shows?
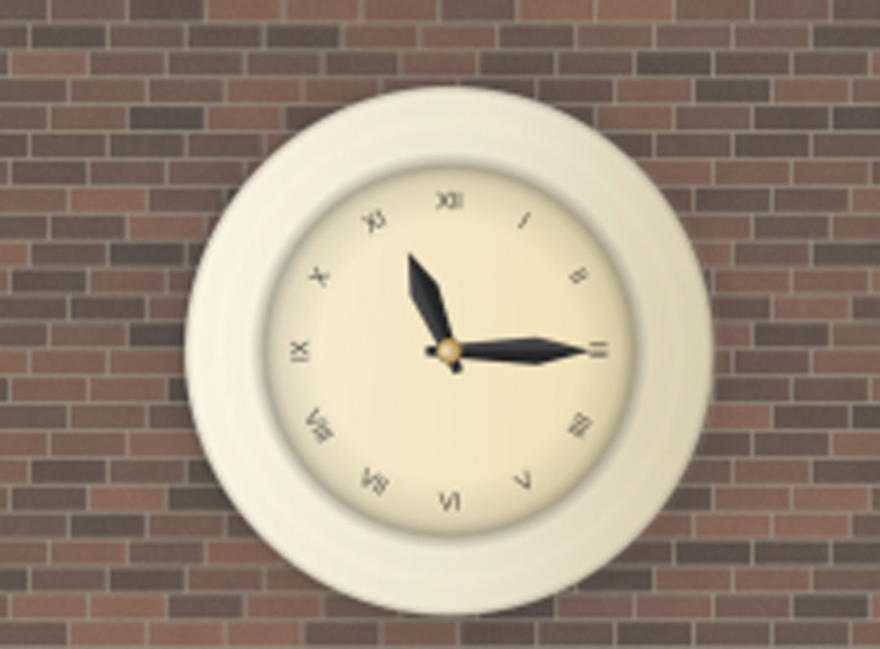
11:15
